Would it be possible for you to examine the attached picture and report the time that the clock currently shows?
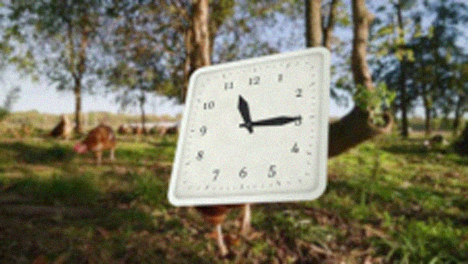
11:15
